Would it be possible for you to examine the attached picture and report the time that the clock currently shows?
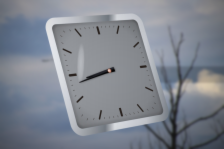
8:43
